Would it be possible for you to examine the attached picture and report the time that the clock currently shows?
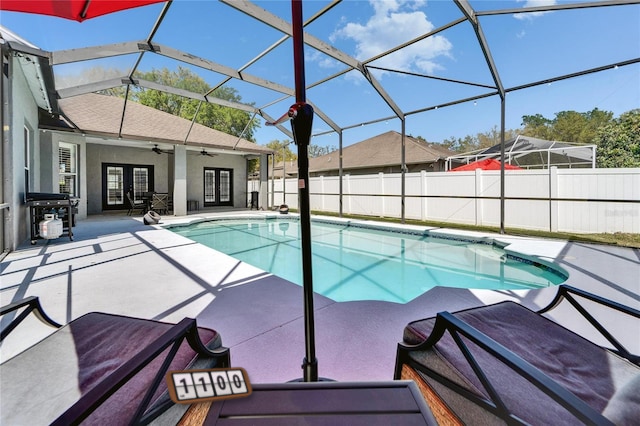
11:00
